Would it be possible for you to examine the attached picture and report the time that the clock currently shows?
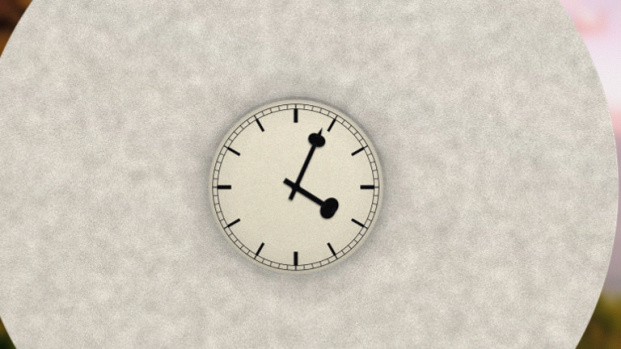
4:04
